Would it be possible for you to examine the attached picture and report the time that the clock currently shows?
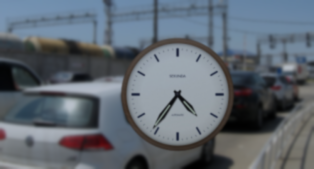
4:36
